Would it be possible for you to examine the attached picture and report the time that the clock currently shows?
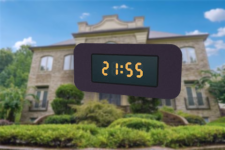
21:55
